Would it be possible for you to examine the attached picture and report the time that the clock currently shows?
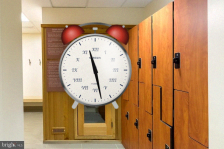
11:28
